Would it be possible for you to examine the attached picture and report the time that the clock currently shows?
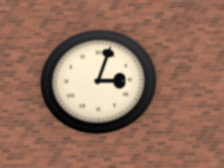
3:03
